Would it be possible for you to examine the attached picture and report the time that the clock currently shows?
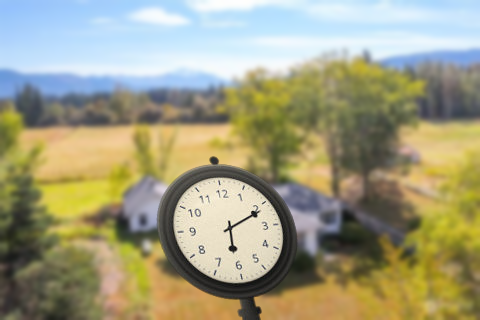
6:11
